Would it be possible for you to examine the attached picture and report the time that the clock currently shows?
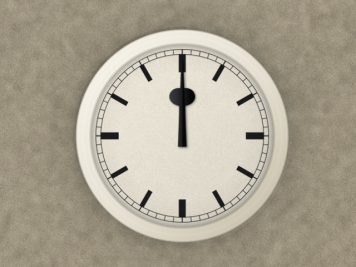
12:00
